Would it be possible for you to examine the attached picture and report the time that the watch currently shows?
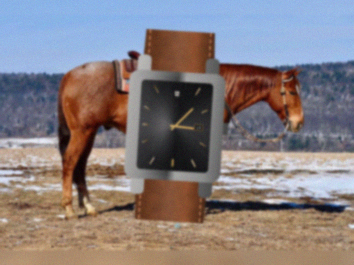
3:07
